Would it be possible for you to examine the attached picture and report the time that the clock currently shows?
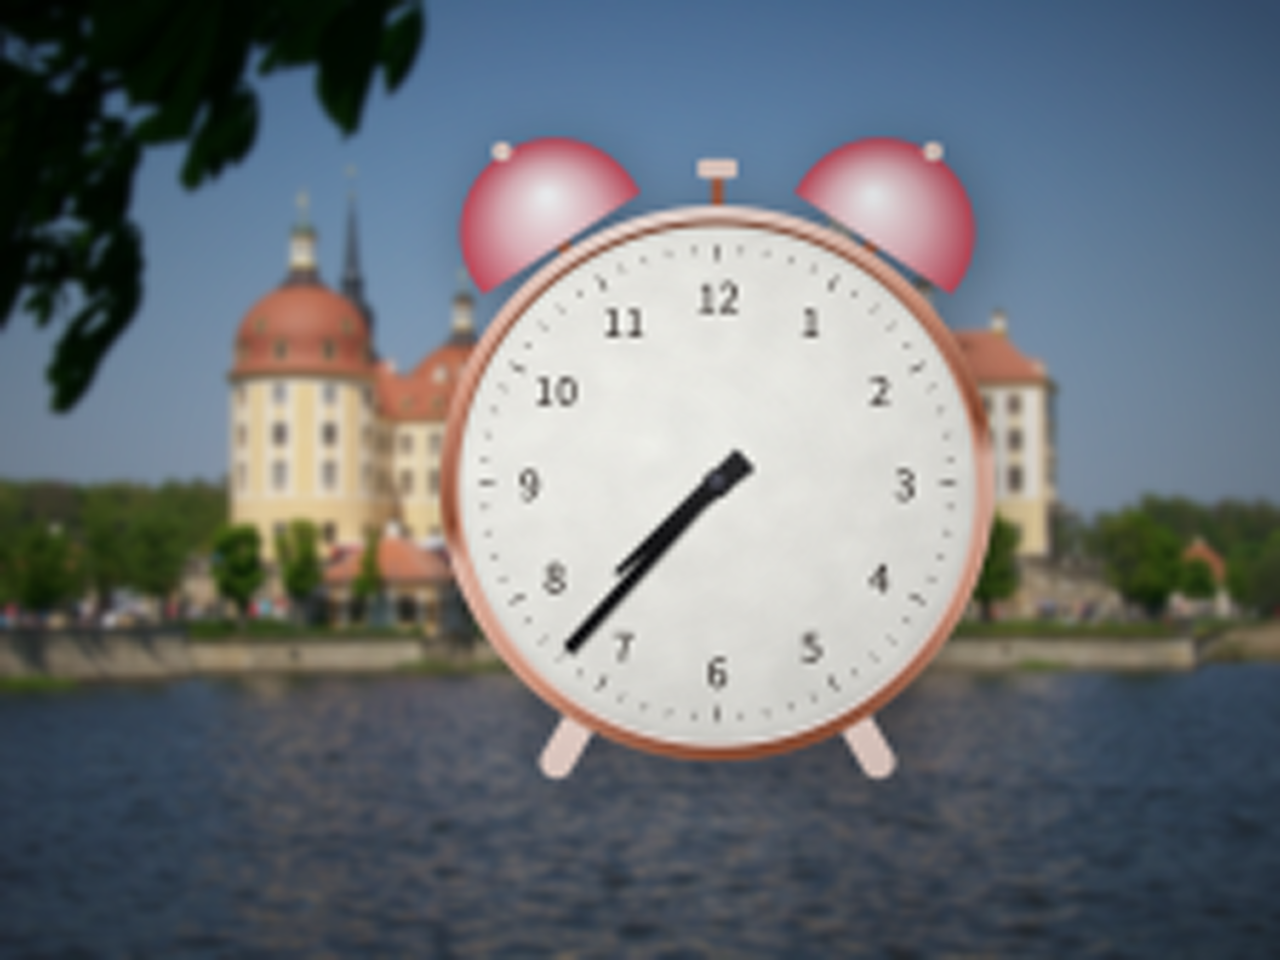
7:37
